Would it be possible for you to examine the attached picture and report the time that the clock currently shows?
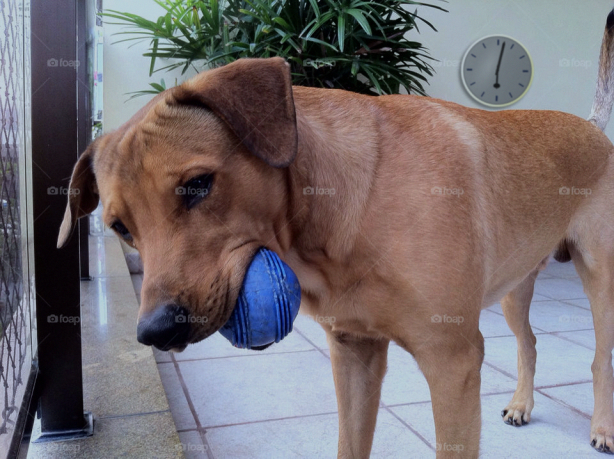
6:02
